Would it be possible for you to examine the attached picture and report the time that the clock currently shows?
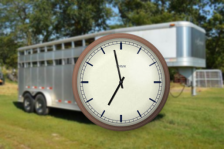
6:58
